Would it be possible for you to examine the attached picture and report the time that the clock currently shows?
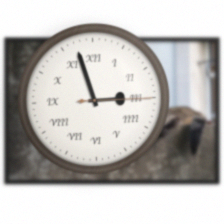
2:57:15
